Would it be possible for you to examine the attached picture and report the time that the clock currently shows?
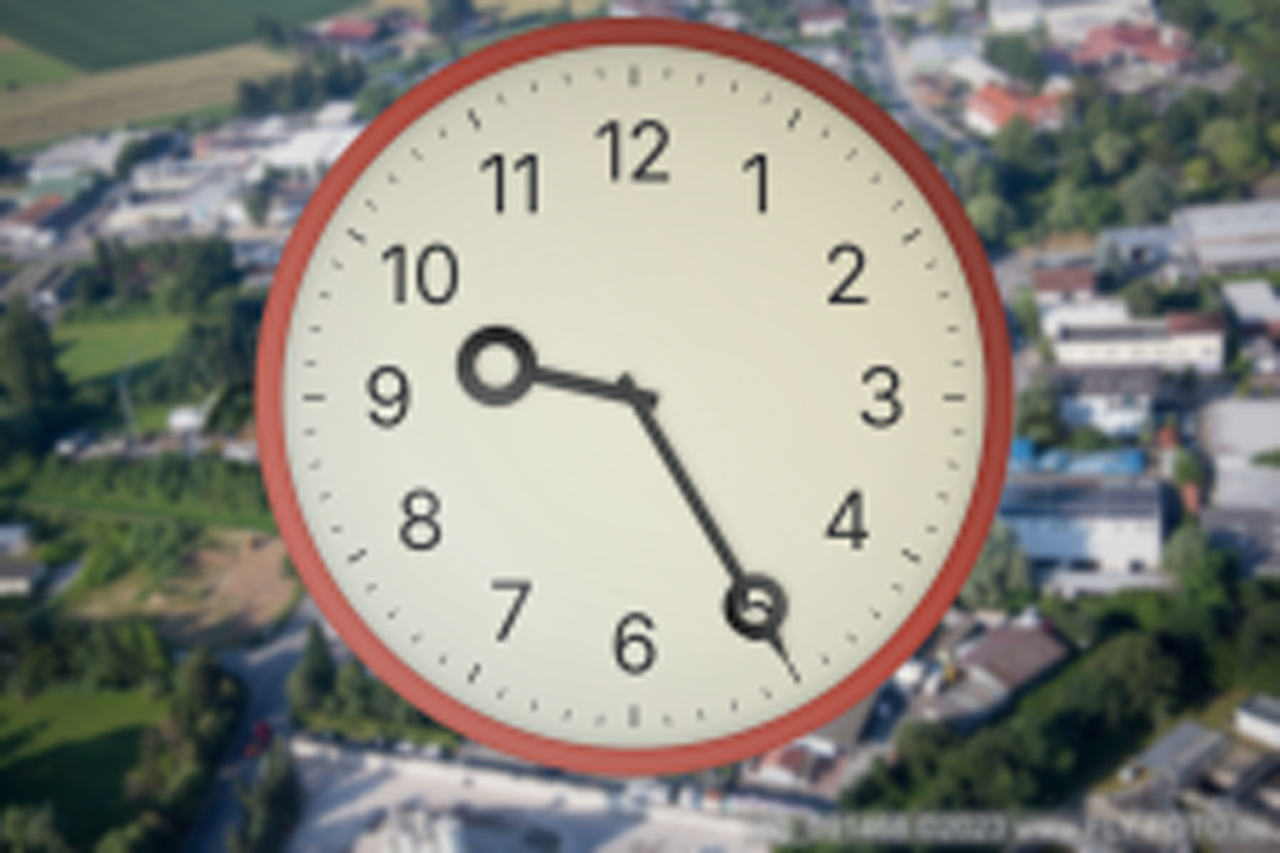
9:25
